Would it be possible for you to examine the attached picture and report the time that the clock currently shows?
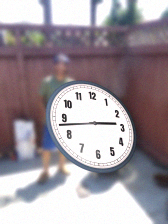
2:43
